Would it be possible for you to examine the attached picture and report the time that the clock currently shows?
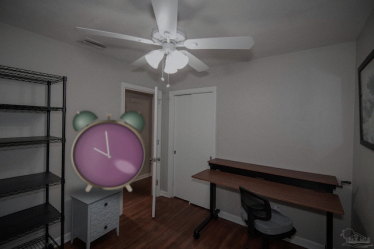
9:59
